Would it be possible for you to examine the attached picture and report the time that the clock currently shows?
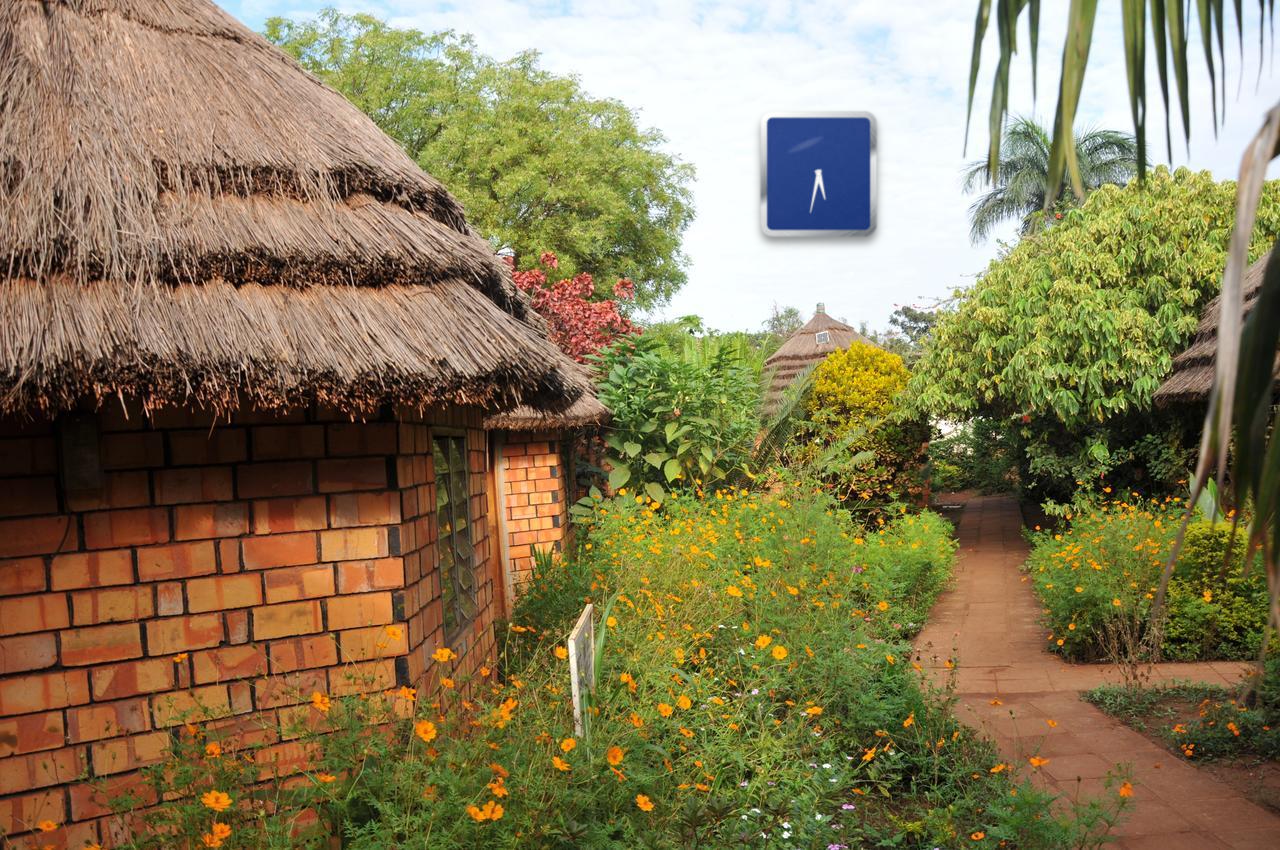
5:32
